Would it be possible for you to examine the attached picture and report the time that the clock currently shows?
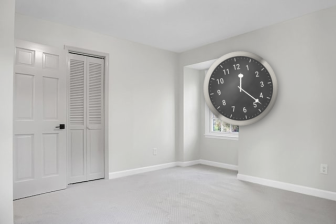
12:23
